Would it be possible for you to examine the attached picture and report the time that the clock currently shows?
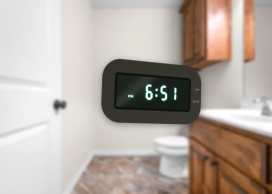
6:51
